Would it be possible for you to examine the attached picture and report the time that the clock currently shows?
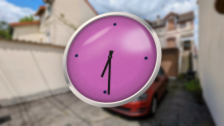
6:29
